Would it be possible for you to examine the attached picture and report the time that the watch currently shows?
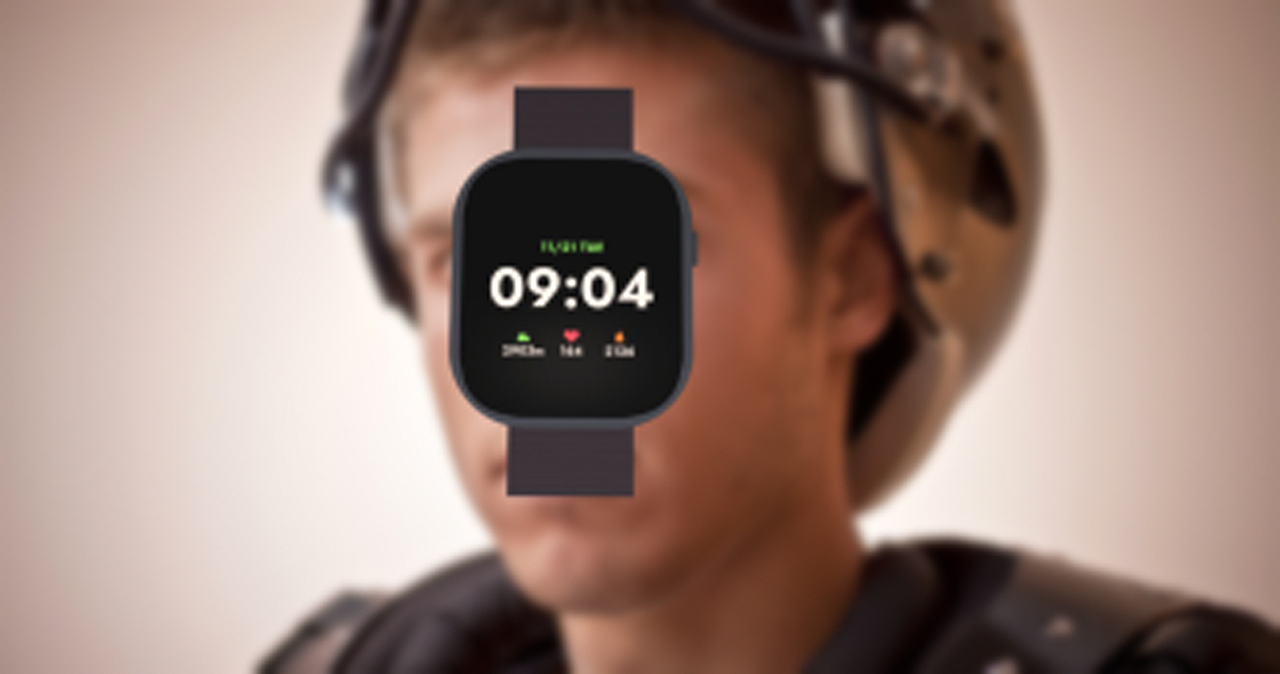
9:04
